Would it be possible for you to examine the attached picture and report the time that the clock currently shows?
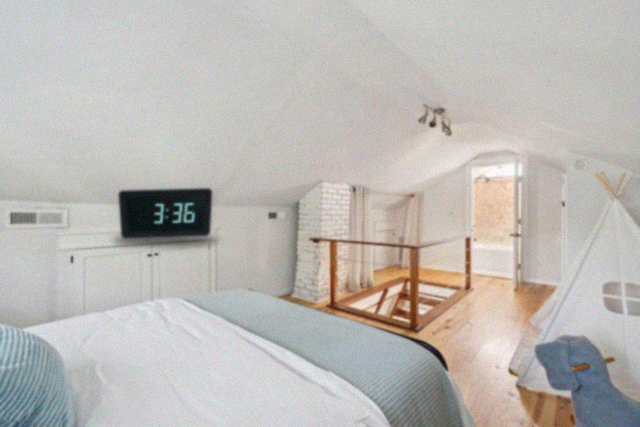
3:36
